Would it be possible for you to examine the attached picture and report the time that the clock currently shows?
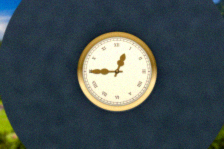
12:45
